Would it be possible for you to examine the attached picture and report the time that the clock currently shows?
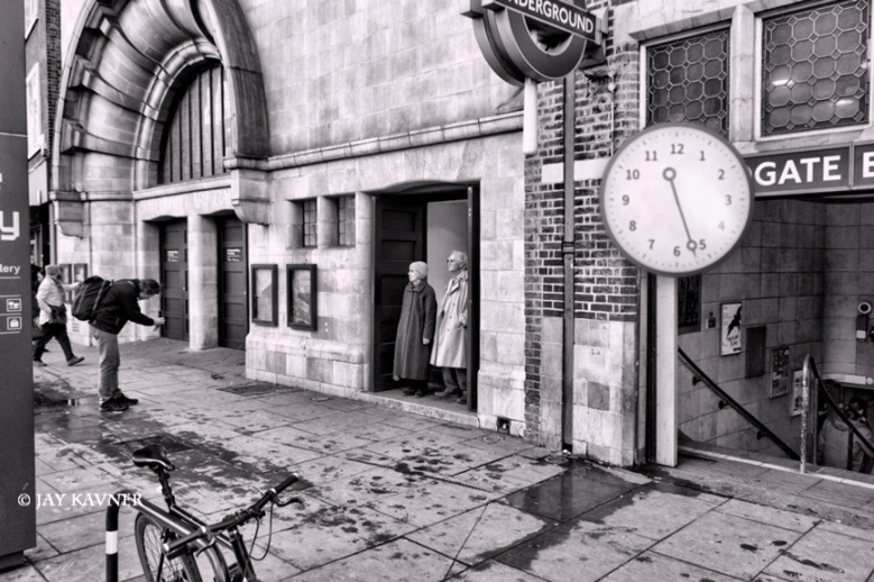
11:27
